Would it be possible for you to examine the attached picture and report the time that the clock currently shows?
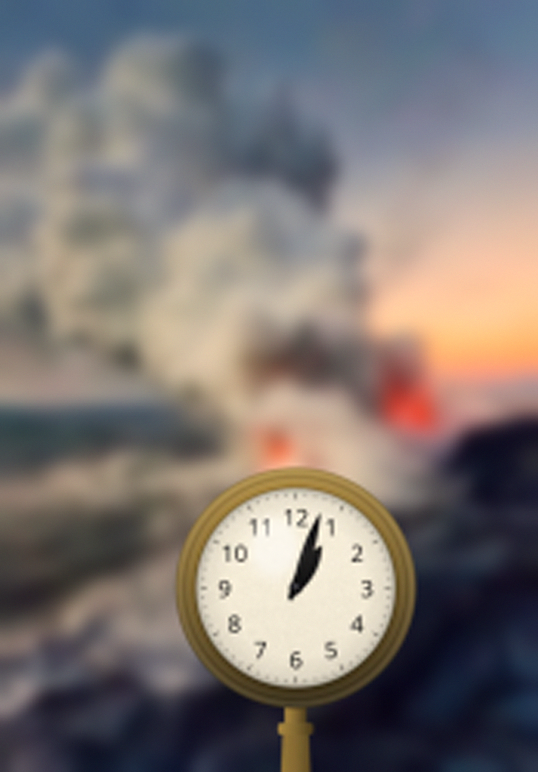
1:03
